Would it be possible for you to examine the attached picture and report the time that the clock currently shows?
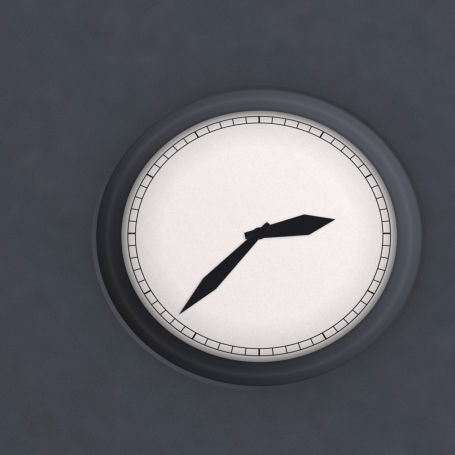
2:37
